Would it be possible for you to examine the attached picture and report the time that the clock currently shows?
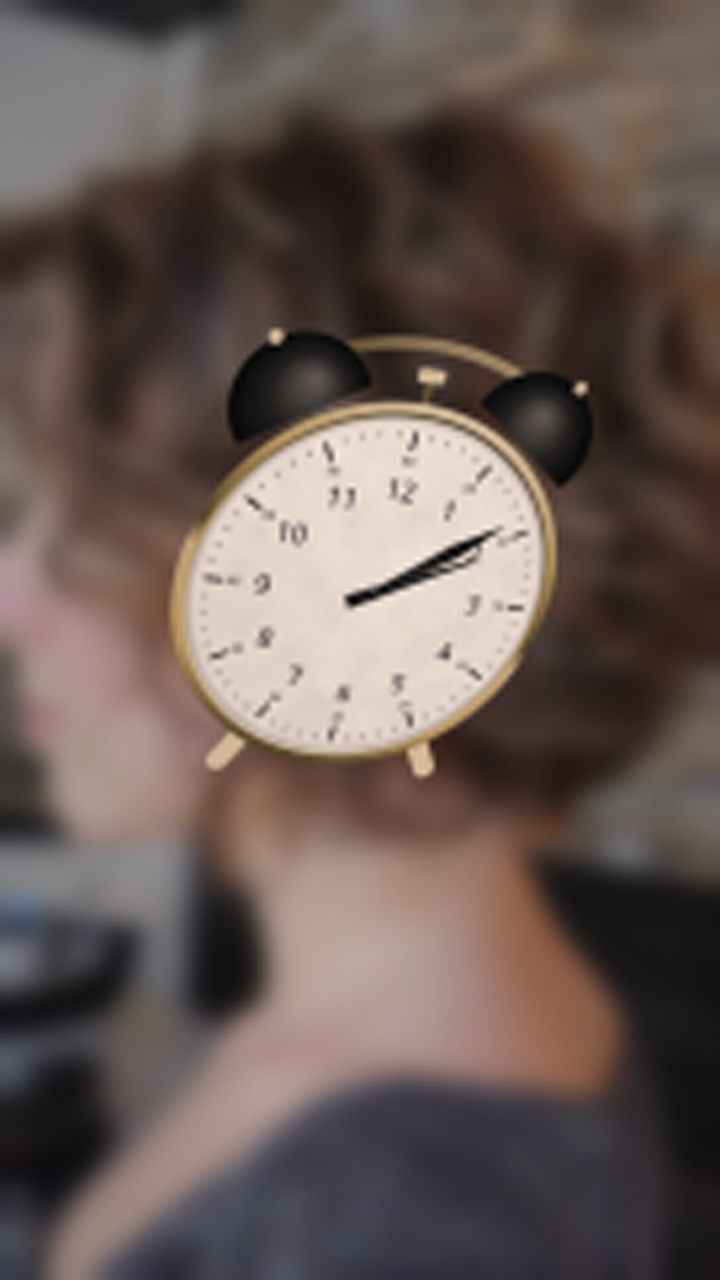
2:09
